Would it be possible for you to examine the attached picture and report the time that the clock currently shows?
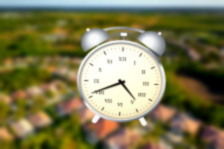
4:41
